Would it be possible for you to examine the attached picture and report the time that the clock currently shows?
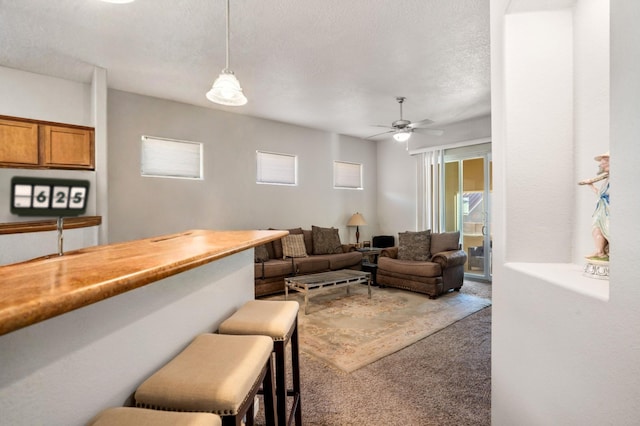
6:25
